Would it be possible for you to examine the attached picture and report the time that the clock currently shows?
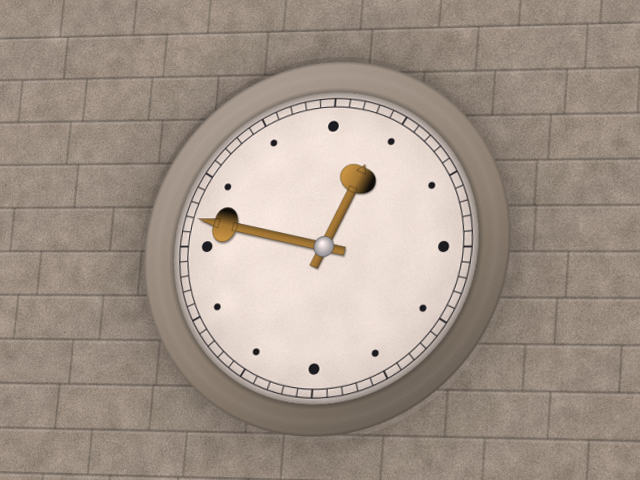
12:47
